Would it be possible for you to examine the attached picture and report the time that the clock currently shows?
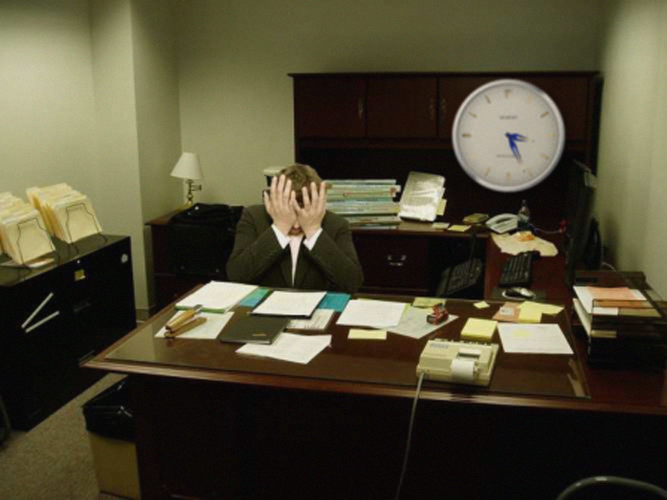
3:26
